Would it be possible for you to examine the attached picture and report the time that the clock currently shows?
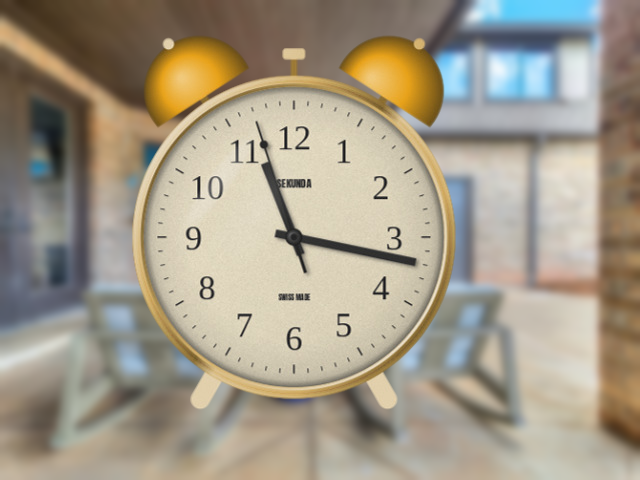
11:16:57
